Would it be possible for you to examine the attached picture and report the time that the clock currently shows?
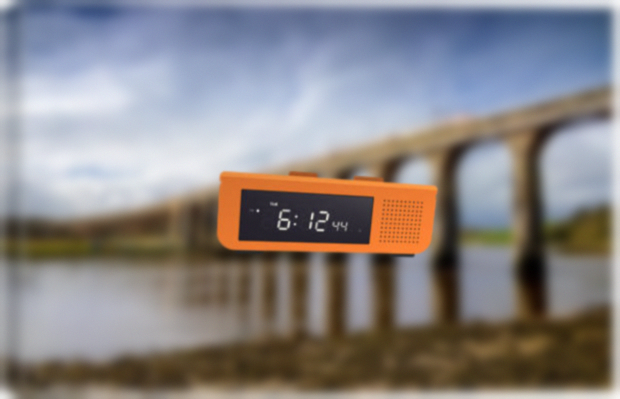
6:12:44
